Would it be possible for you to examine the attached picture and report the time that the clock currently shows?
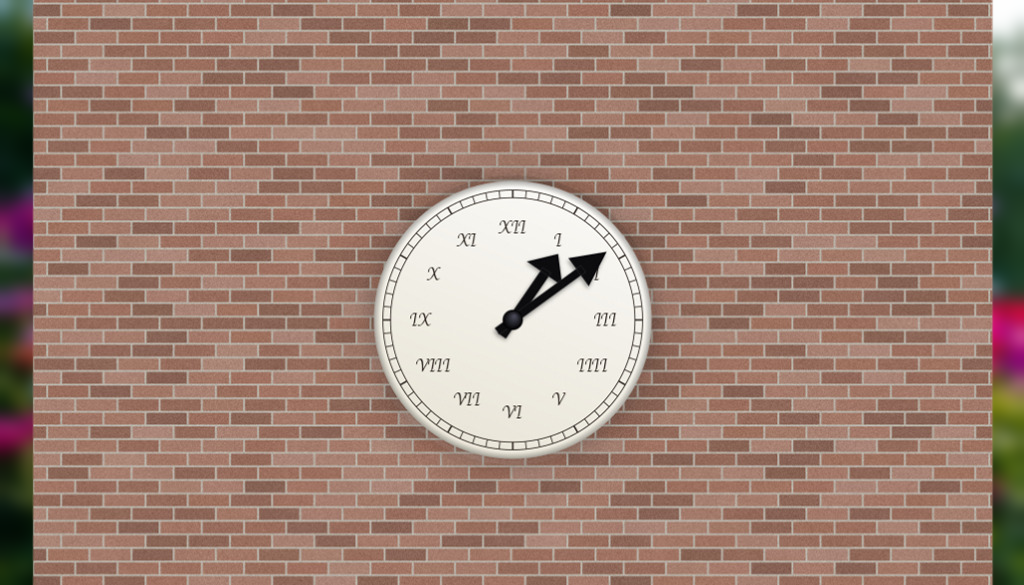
1:09
